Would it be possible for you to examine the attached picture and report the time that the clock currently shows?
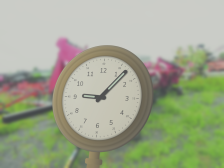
9:07
